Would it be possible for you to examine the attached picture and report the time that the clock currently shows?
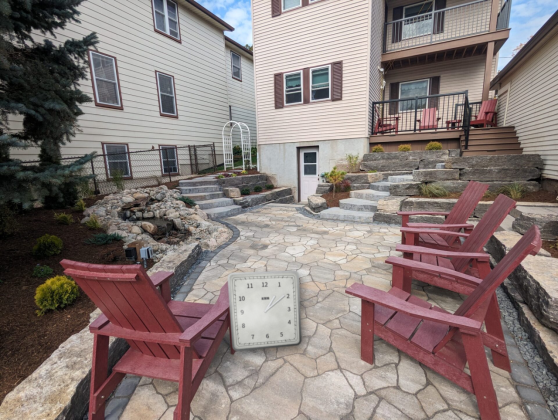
1:09
